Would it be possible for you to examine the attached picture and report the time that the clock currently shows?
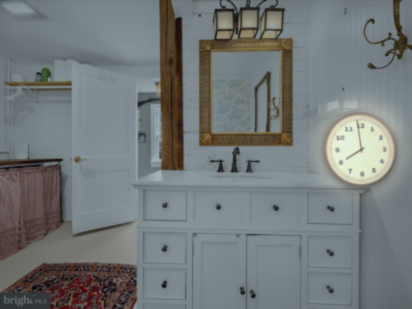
7:59
